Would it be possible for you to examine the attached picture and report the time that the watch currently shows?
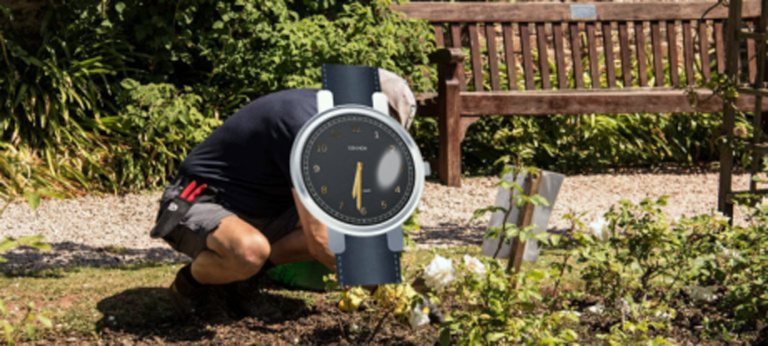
6:31
